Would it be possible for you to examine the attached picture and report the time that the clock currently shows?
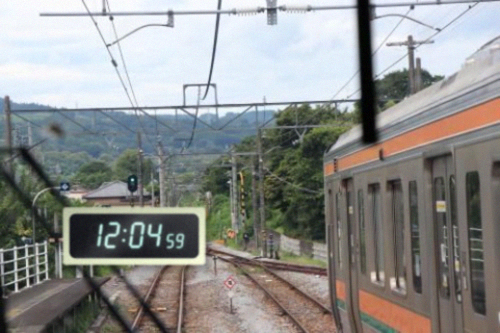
12:04:59
